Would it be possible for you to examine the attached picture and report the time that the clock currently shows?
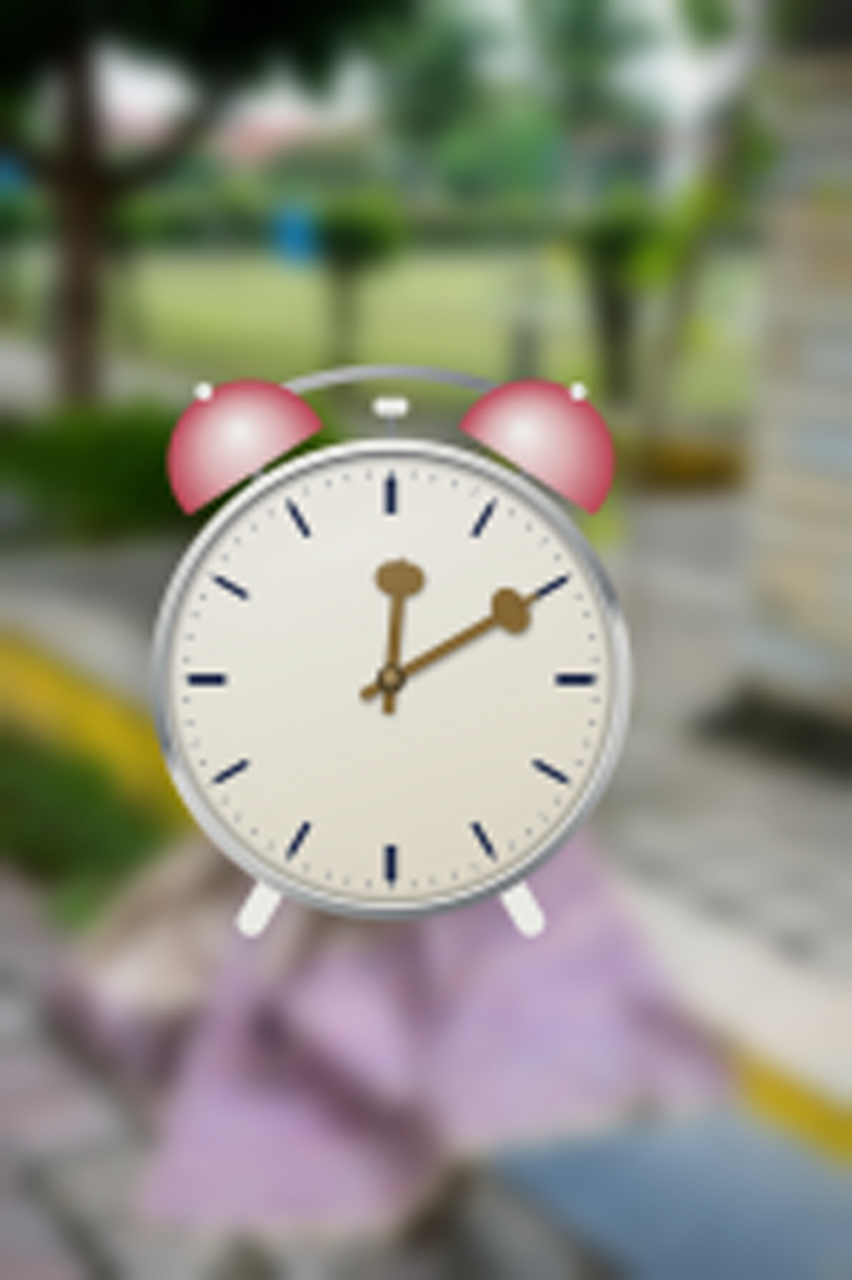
12:10
